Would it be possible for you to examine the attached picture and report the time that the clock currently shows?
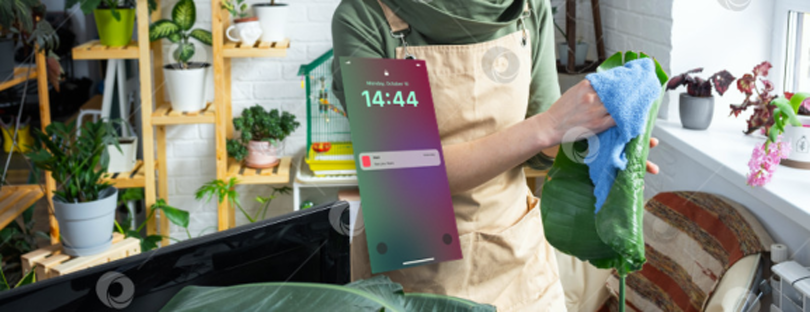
14:44
